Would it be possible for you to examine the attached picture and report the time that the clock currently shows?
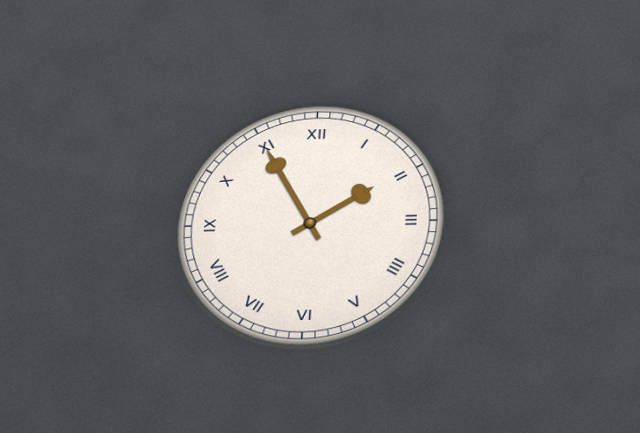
1:55
